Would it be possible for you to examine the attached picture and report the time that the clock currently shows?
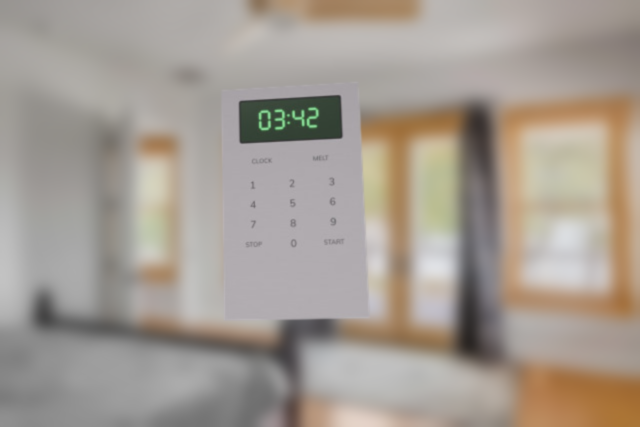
3:42
